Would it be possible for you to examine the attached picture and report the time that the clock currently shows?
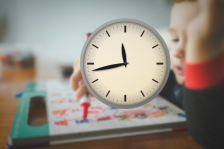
11:43
